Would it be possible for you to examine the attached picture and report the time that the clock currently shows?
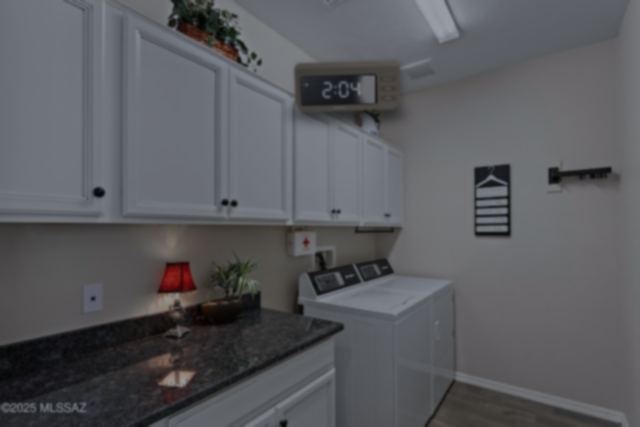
2:04
